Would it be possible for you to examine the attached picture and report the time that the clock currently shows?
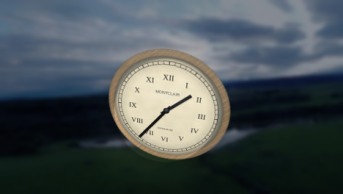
1:36
